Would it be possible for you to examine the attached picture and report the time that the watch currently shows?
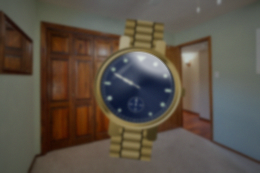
9:49
